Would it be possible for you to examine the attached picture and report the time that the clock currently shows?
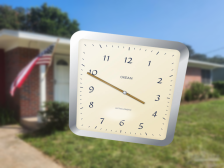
3:49
